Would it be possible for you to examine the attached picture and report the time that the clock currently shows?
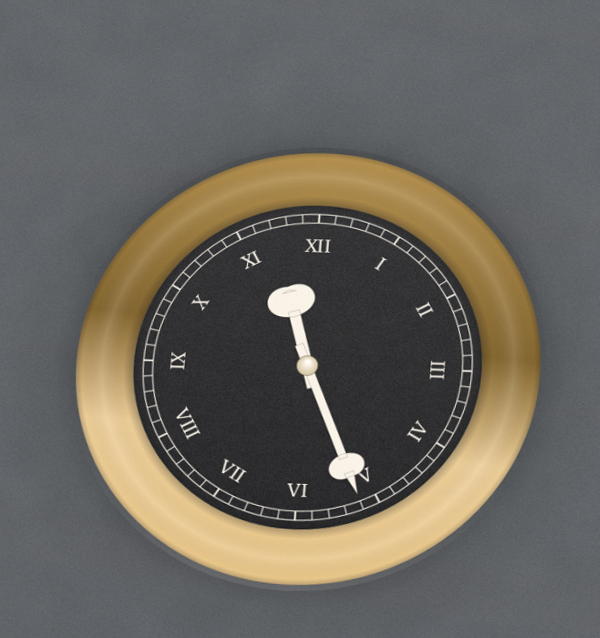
11:26
